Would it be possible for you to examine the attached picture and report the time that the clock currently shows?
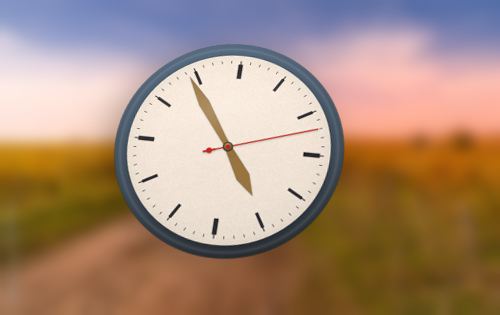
4:54:12
